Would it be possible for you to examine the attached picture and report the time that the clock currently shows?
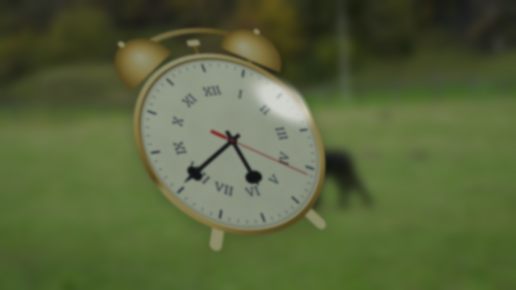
5:40:21
